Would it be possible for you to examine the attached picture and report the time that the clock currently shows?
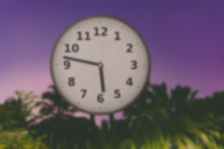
5:47
